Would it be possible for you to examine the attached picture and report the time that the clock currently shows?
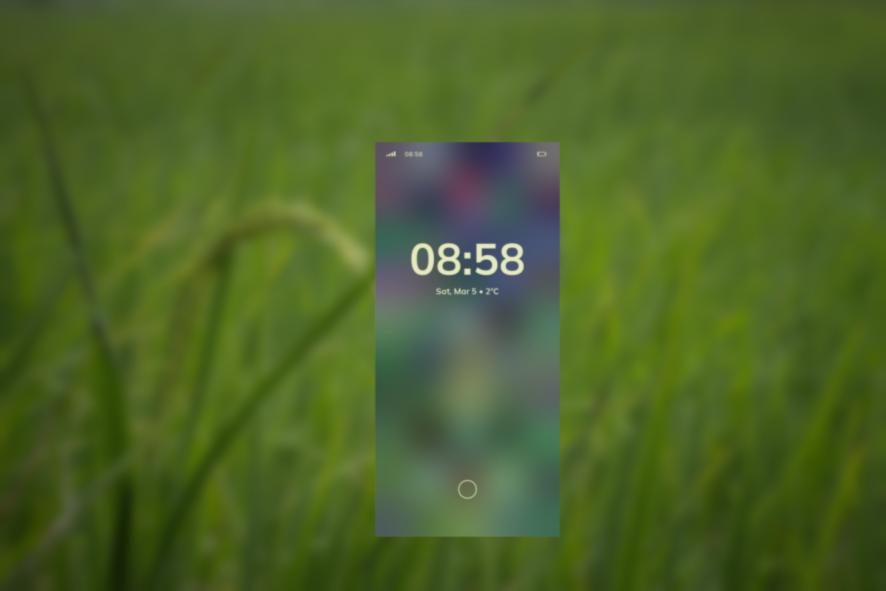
8:58
